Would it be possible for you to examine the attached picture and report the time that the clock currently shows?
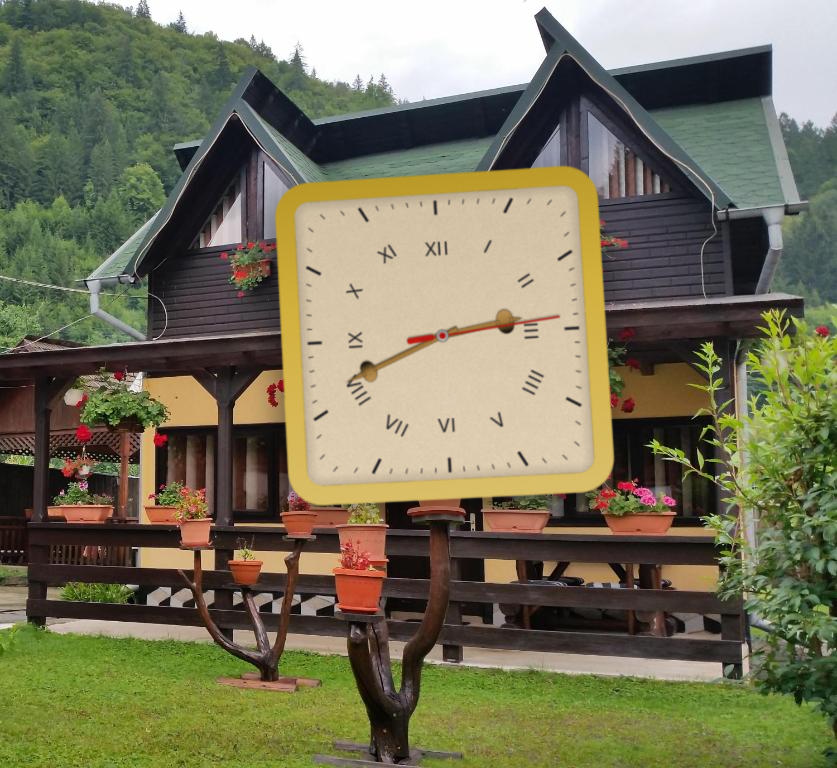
2:41:14
